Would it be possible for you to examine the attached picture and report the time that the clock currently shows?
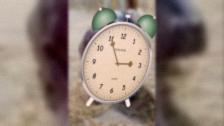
2:55
